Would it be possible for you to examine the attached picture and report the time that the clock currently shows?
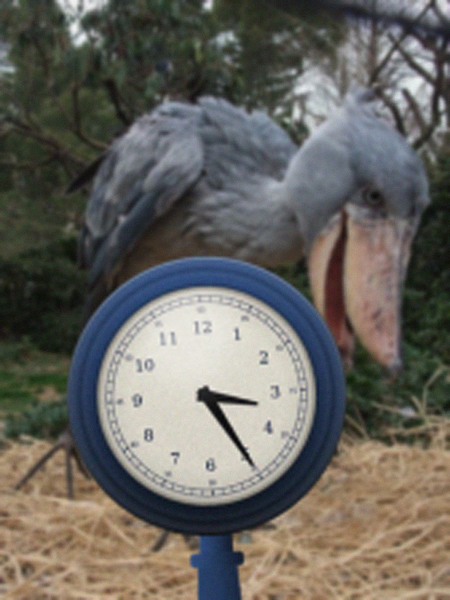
3:25
